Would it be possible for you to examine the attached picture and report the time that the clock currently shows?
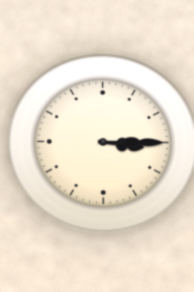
3:15
